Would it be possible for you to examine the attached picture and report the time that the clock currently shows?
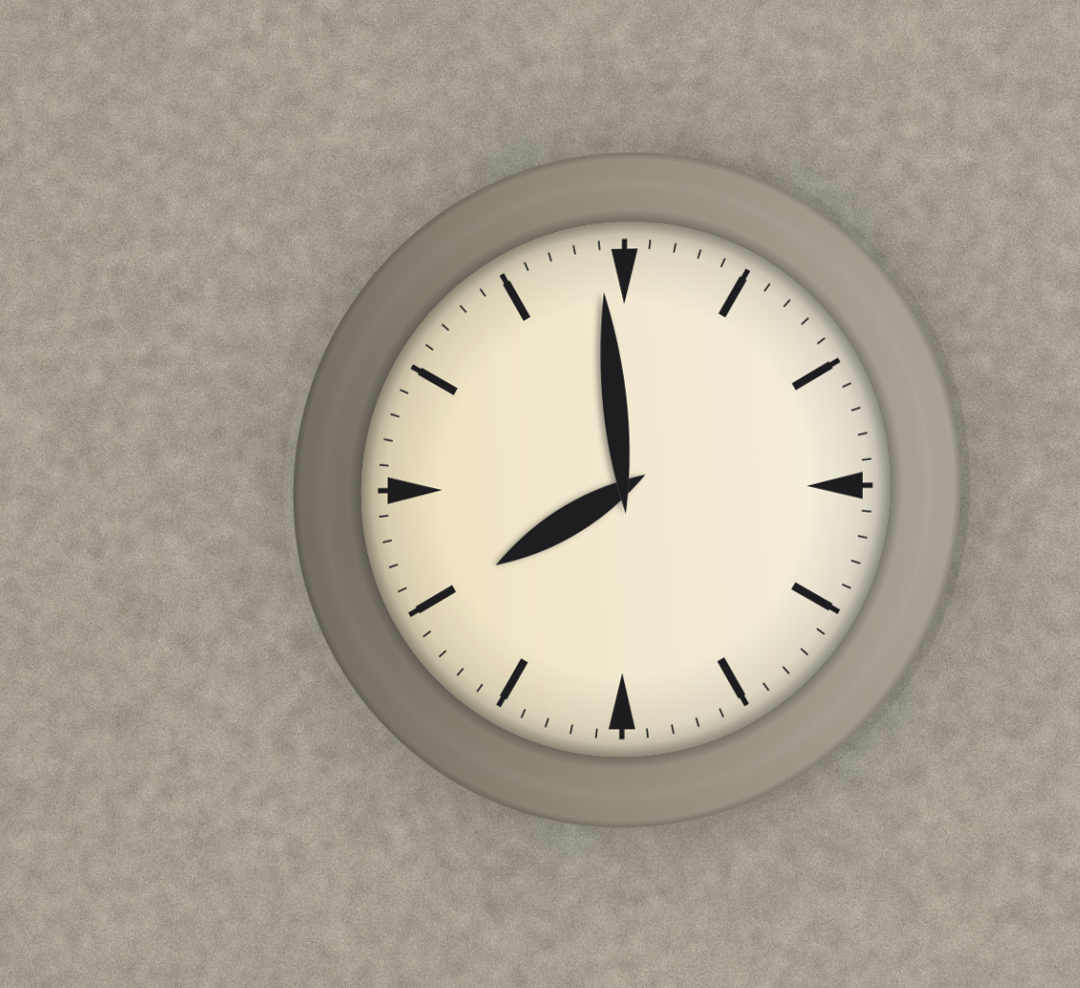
7:59
